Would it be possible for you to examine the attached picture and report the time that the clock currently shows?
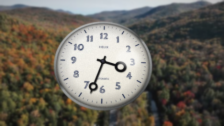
3:33
